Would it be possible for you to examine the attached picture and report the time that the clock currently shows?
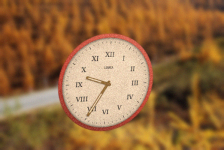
9:35
